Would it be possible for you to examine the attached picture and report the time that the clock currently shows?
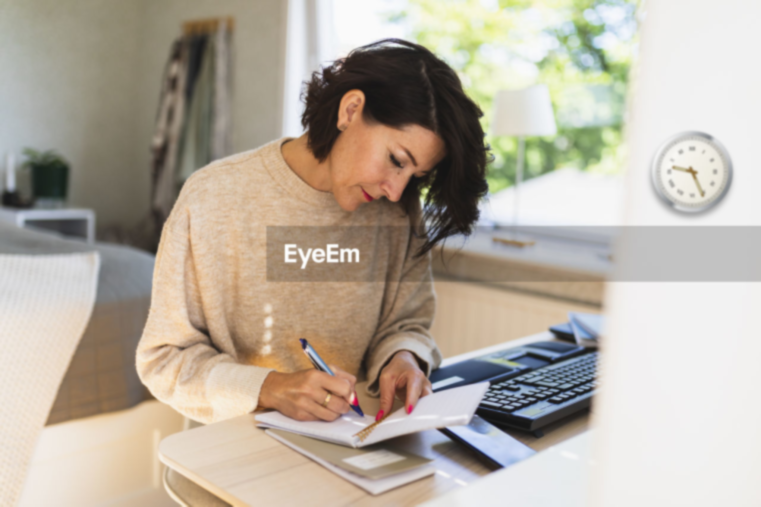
9:26
